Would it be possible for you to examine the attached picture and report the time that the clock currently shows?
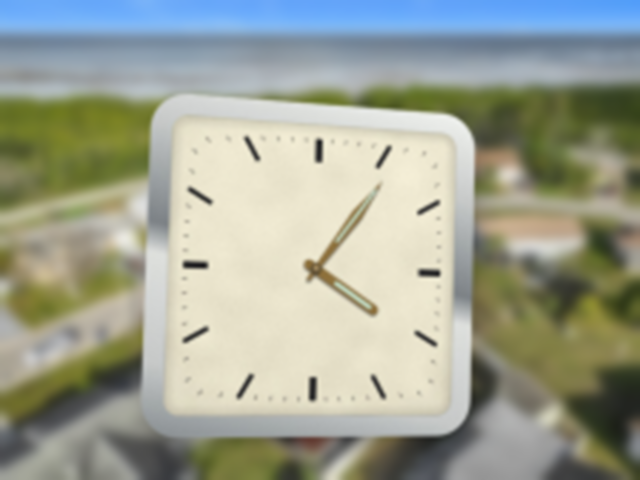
4:06
